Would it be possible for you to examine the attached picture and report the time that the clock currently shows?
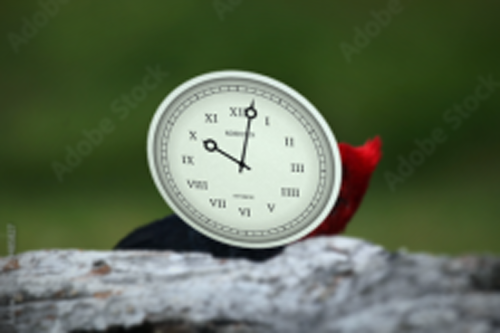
10:02
